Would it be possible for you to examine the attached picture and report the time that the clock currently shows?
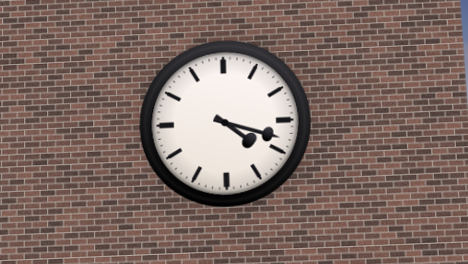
4:18
